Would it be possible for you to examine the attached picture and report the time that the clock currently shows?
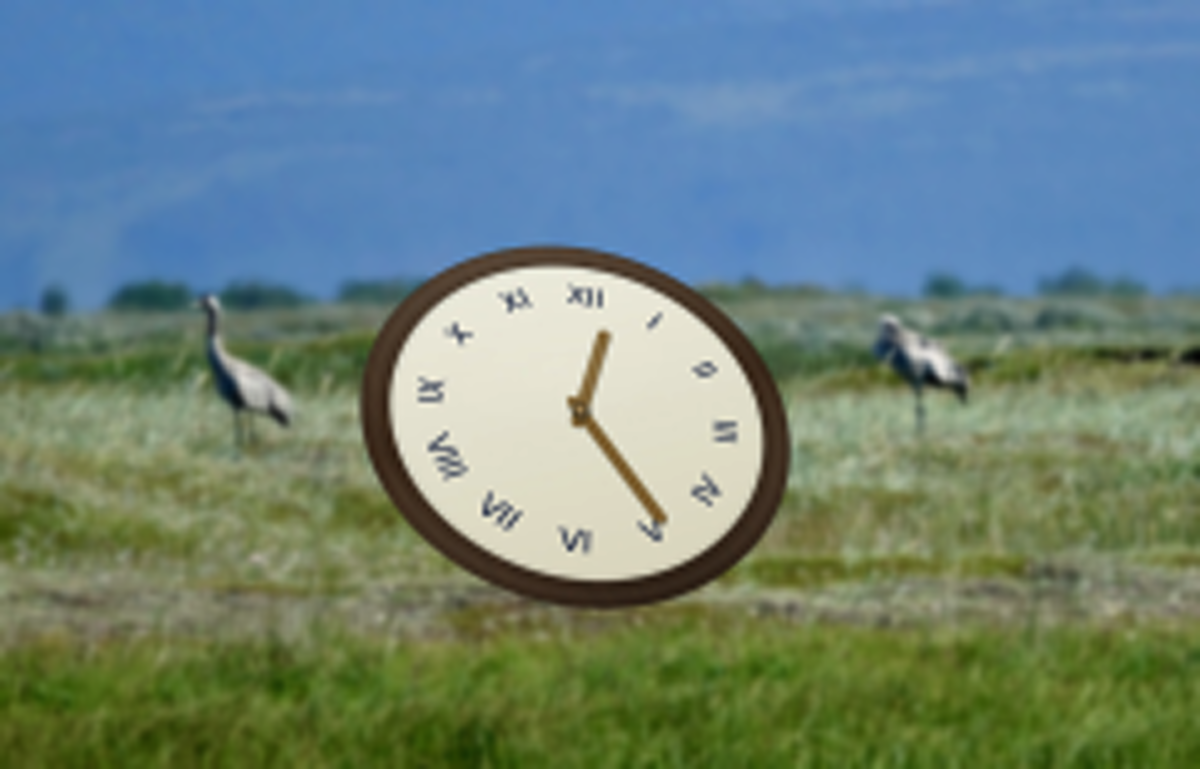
12:24
